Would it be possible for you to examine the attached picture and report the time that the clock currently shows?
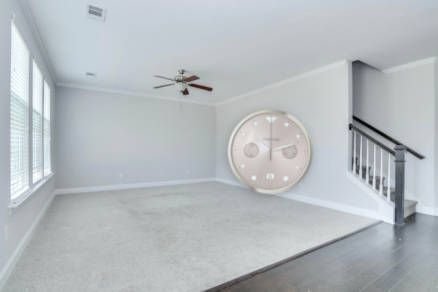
10:12
